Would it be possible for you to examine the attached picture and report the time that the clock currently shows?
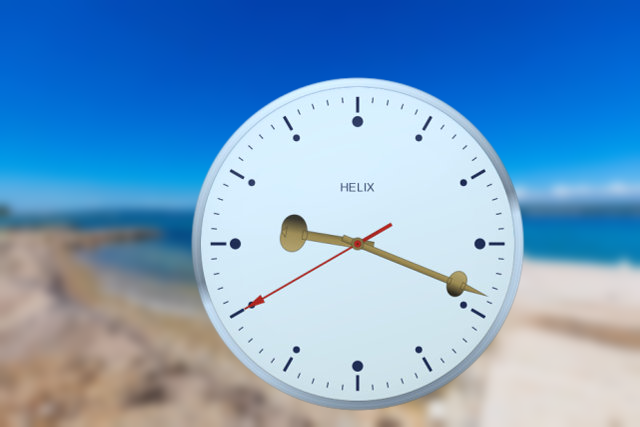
9:18:40
